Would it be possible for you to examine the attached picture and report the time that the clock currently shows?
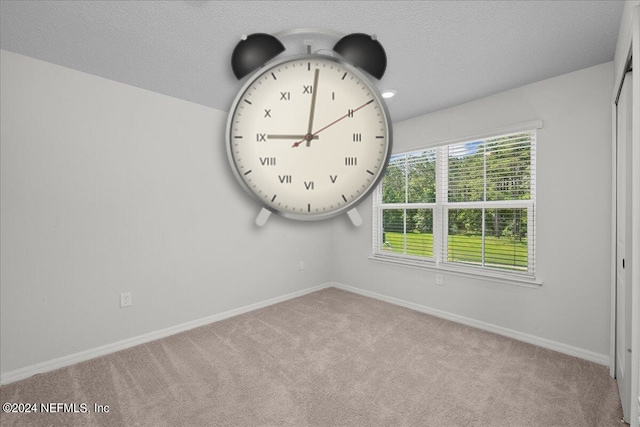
9:01:10
